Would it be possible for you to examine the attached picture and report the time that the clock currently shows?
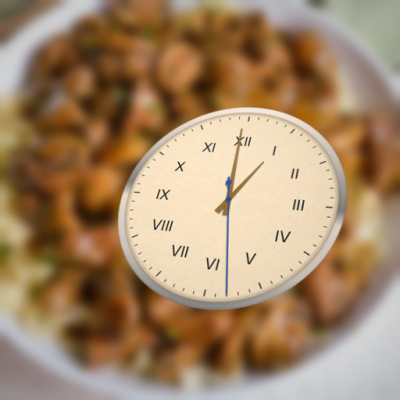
12:59:28
